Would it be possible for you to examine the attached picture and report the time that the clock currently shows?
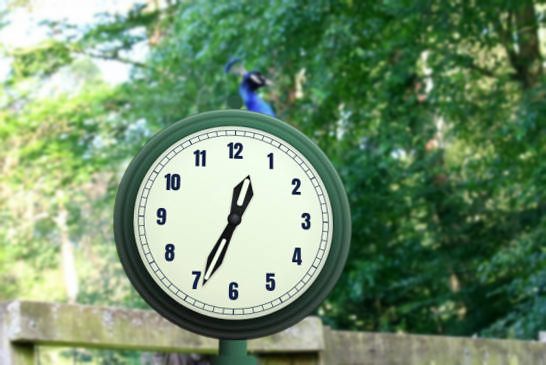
12:34
